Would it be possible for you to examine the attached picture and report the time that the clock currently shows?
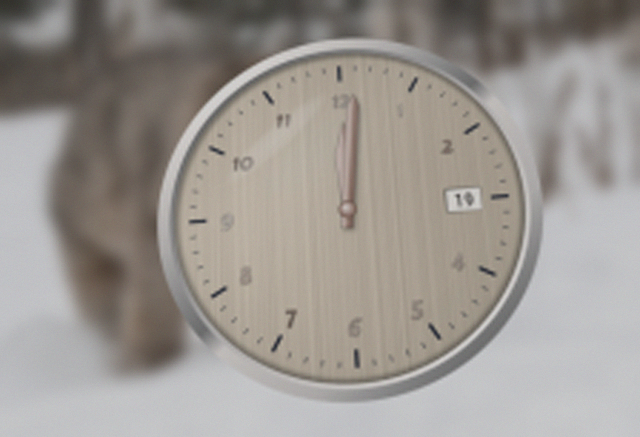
12:01
